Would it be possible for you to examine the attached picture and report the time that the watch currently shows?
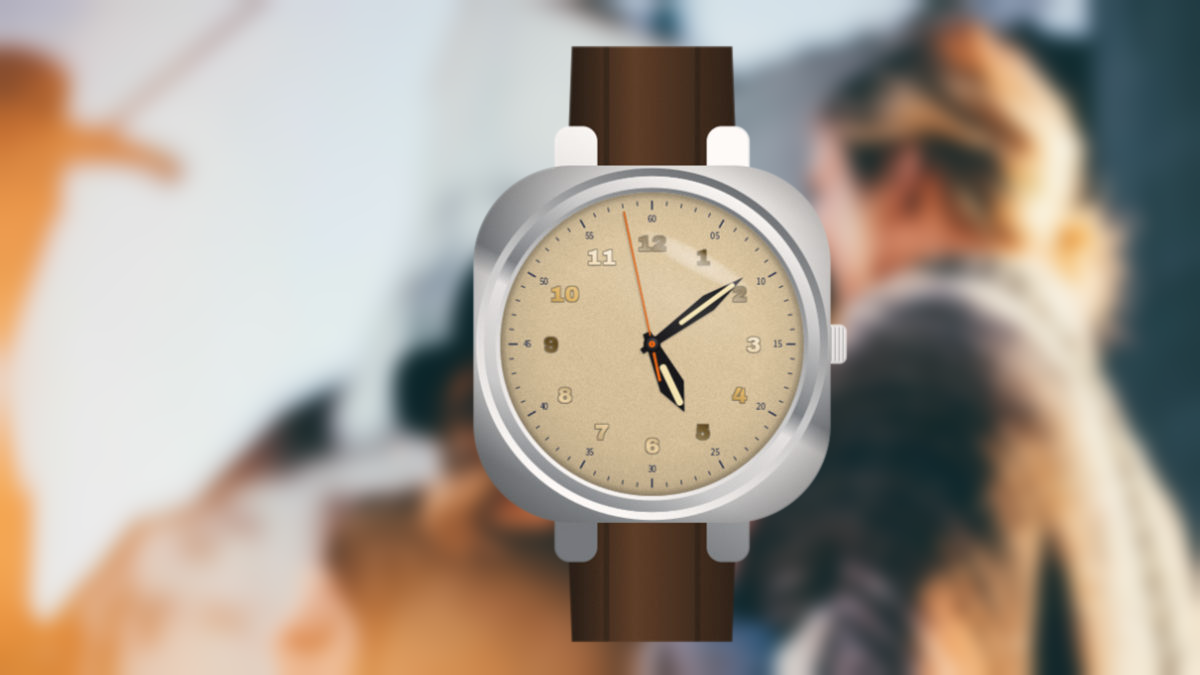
5:08:58
